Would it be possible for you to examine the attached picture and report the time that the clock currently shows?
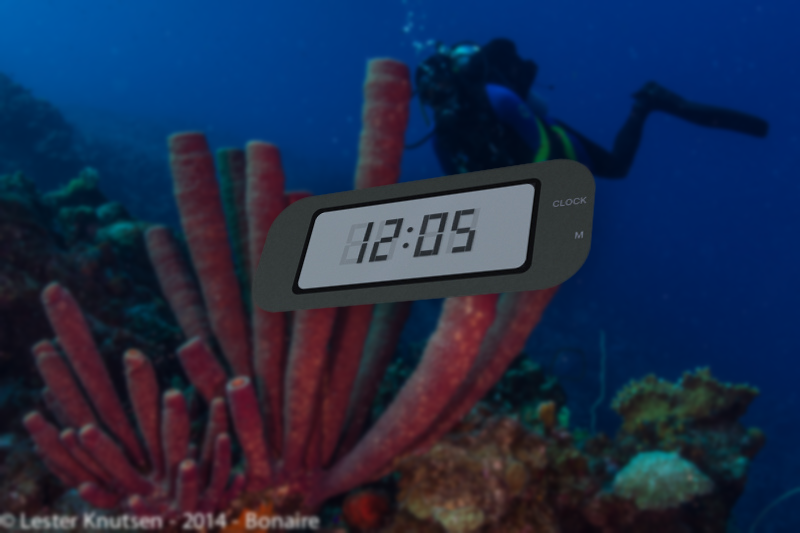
12:05
